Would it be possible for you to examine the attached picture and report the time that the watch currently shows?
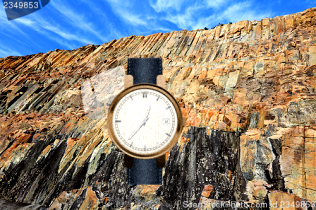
12:37
